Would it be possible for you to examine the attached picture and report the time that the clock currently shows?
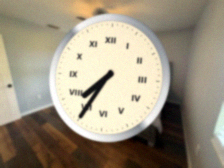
7:35
